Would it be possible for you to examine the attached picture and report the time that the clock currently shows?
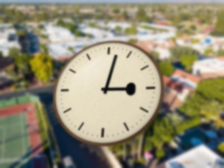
3:02
